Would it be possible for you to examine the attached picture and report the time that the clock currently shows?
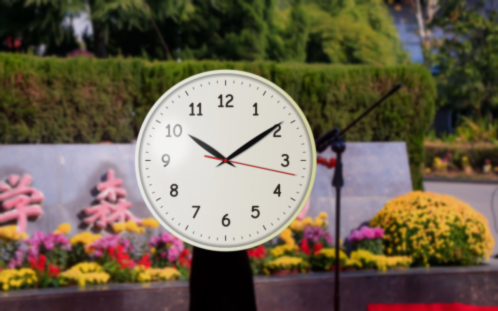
10:09:17
